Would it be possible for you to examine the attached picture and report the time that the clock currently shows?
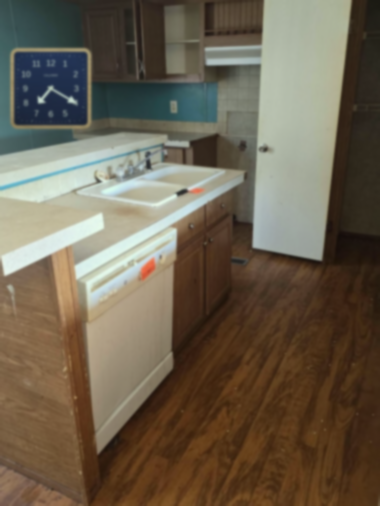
7:20
